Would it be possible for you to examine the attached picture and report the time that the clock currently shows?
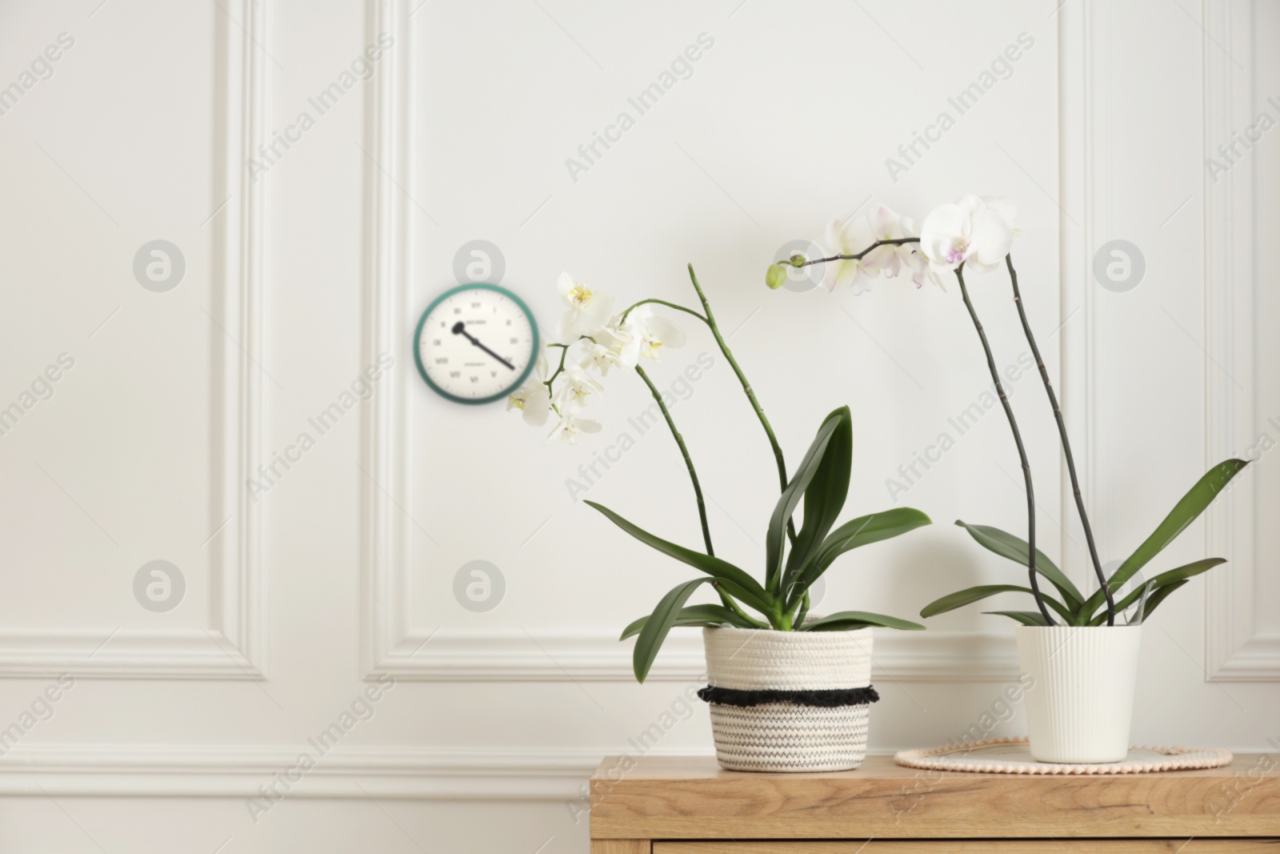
10:21
